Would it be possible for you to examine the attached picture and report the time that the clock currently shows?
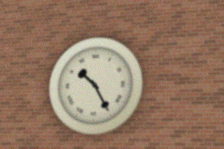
10:25
